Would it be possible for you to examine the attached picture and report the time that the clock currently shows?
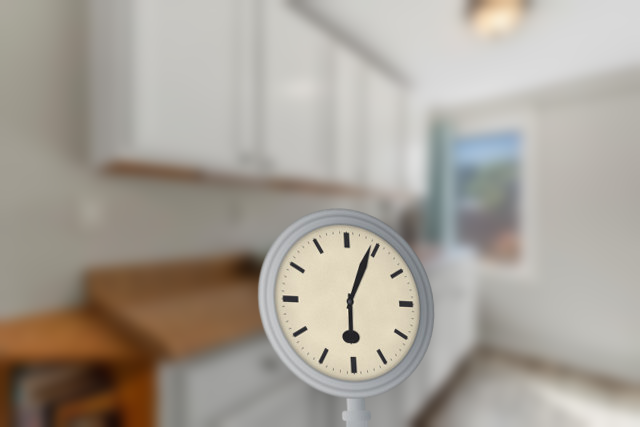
6:04
